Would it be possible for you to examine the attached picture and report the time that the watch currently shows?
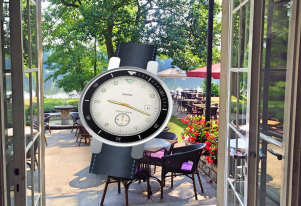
9:18
